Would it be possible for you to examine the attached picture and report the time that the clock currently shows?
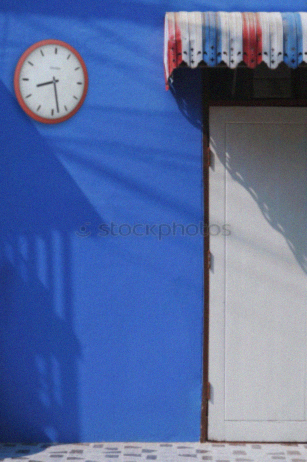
8:28
